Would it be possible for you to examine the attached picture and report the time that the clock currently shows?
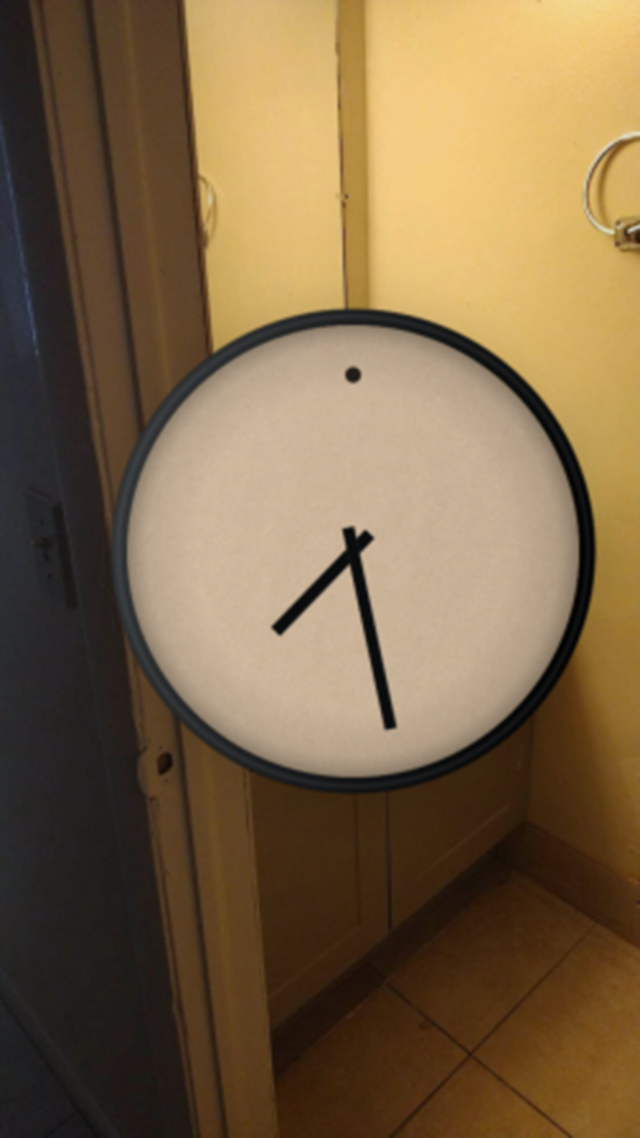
7:28
